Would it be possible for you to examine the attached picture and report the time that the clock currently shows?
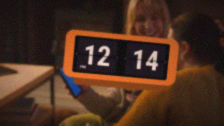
12:14
